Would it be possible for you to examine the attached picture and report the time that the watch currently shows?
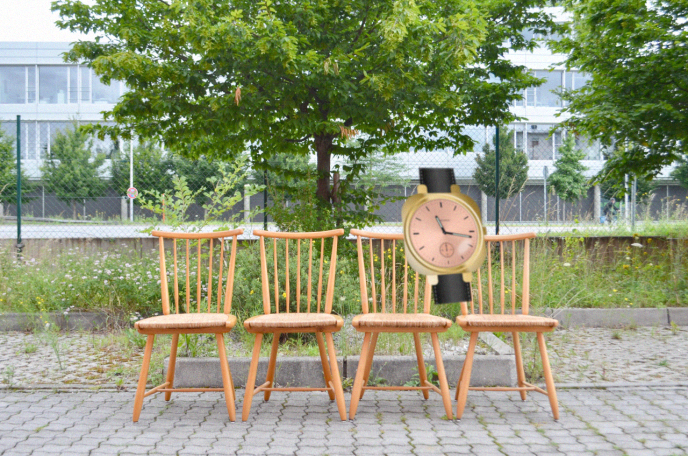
11:17
